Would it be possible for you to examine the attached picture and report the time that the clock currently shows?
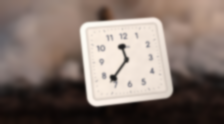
11:37
